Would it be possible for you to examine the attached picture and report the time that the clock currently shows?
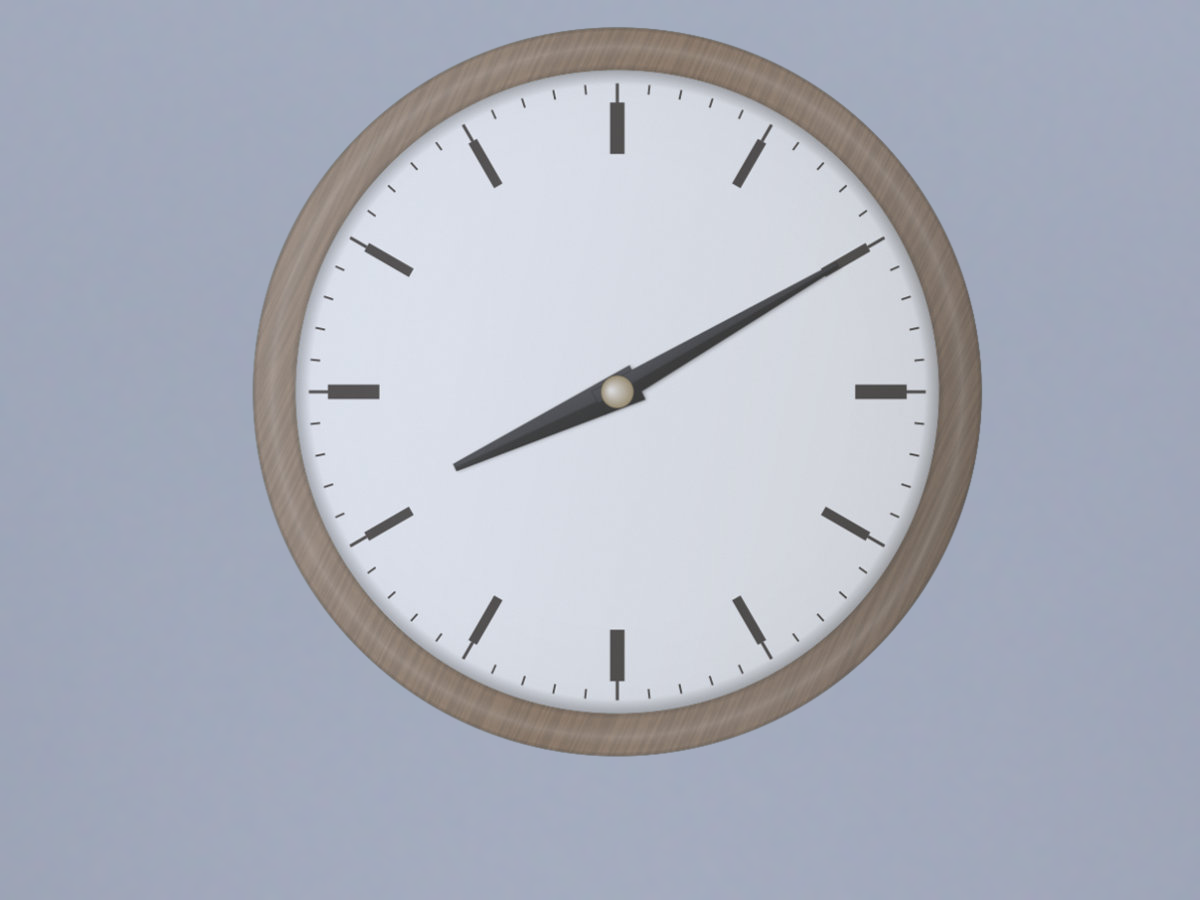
8:10
